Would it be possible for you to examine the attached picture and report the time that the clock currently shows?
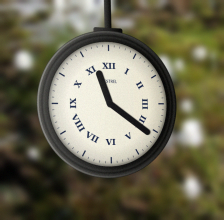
11:21
